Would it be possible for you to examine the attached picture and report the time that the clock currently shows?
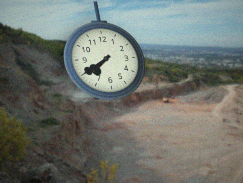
7:40
